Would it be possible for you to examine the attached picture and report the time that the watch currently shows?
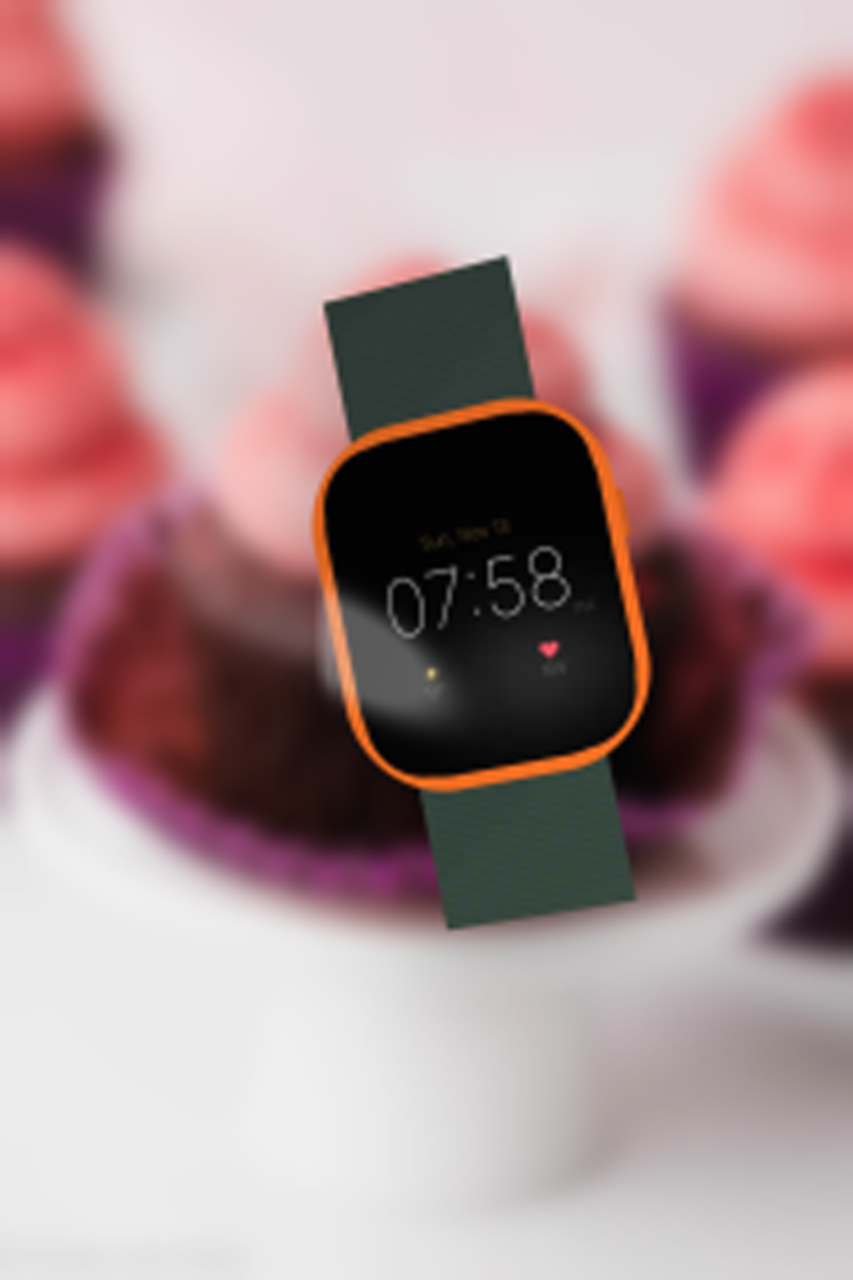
7:58
